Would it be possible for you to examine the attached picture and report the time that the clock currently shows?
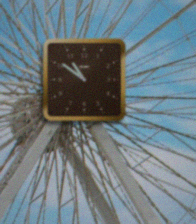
10:51
